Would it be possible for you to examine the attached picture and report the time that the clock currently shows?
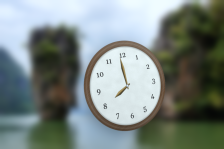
7:59
